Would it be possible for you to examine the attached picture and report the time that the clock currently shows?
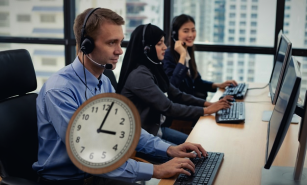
3:02
